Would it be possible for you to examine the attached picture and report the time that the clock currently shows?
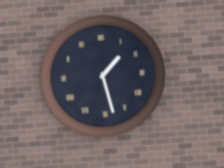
1:28
